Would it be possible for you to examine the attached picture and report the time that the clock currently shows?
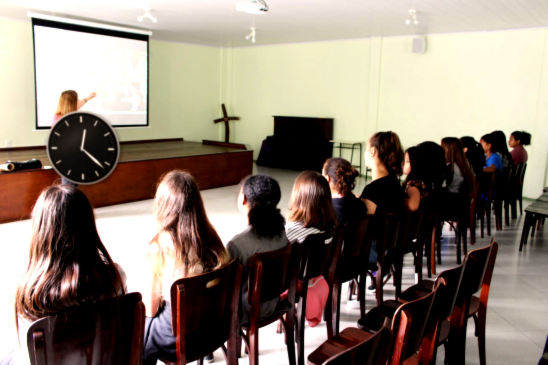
12:22
